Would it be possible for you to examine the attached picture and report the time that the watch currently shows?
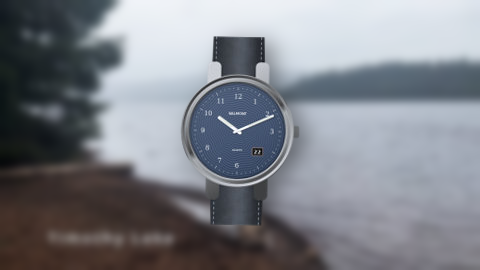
10:11
